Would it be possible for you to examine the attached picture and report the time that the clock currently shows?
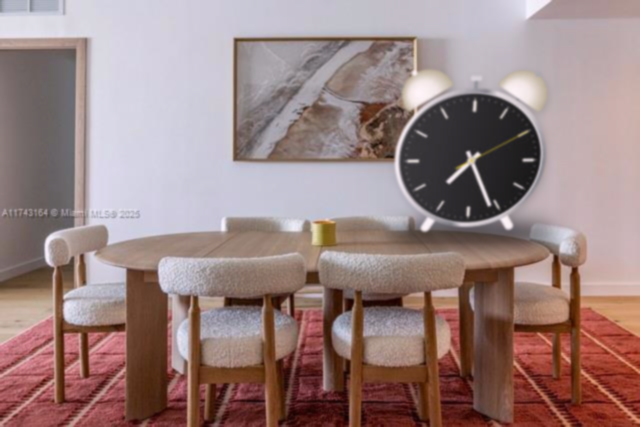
7:26:10
